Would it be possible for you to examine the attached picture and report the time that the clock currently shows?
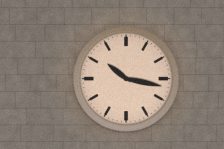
10:17
